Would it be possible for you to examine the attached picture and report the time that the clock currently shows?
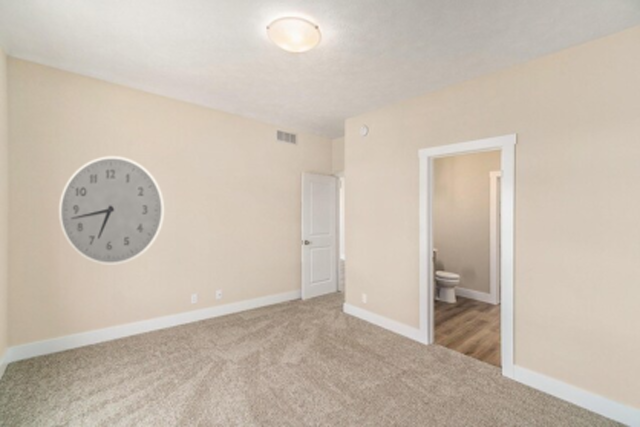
6:43
